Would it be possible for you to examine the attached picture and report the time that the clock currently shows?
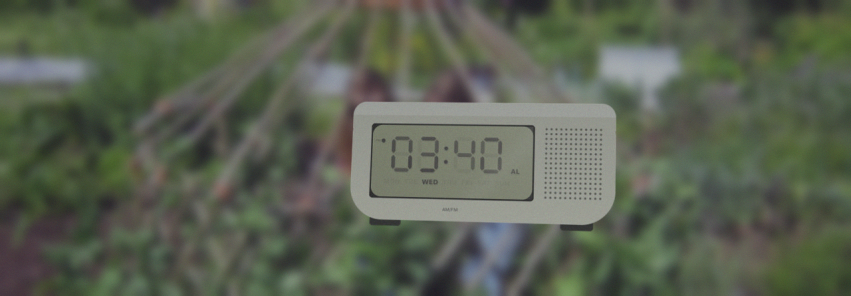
3:40
